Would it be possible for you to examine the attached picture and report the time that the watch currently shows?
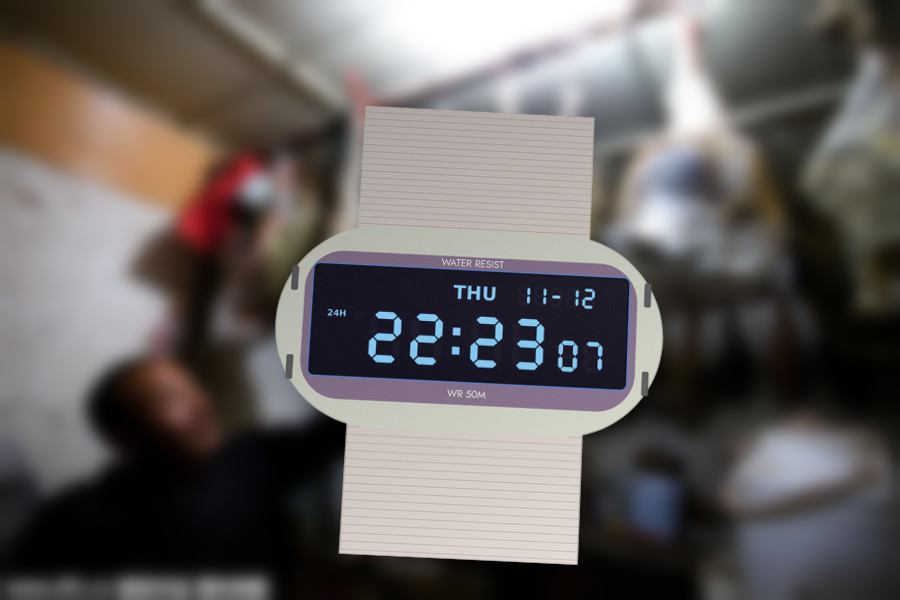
22:23:07
